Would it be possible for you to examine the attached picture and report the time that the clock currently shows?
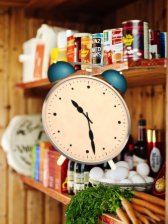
10:28
